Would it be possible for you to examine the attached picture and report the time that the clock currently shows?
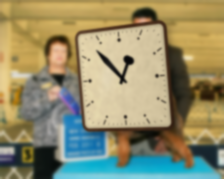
12:53
